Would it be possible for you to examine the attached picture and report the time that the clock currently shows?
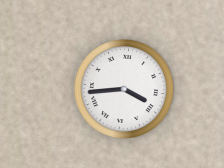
3:43
